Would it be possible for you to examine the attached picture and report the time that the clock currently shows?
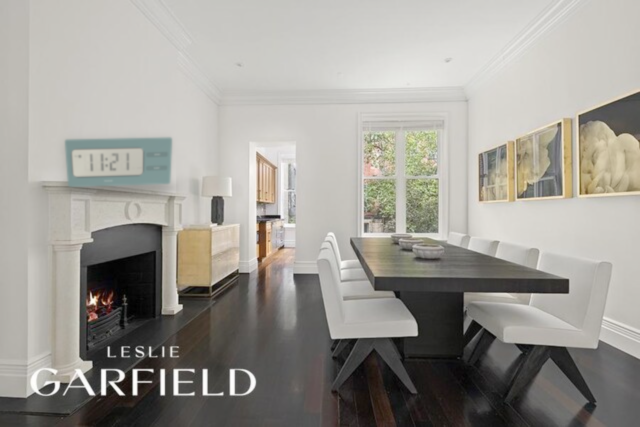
11:21
